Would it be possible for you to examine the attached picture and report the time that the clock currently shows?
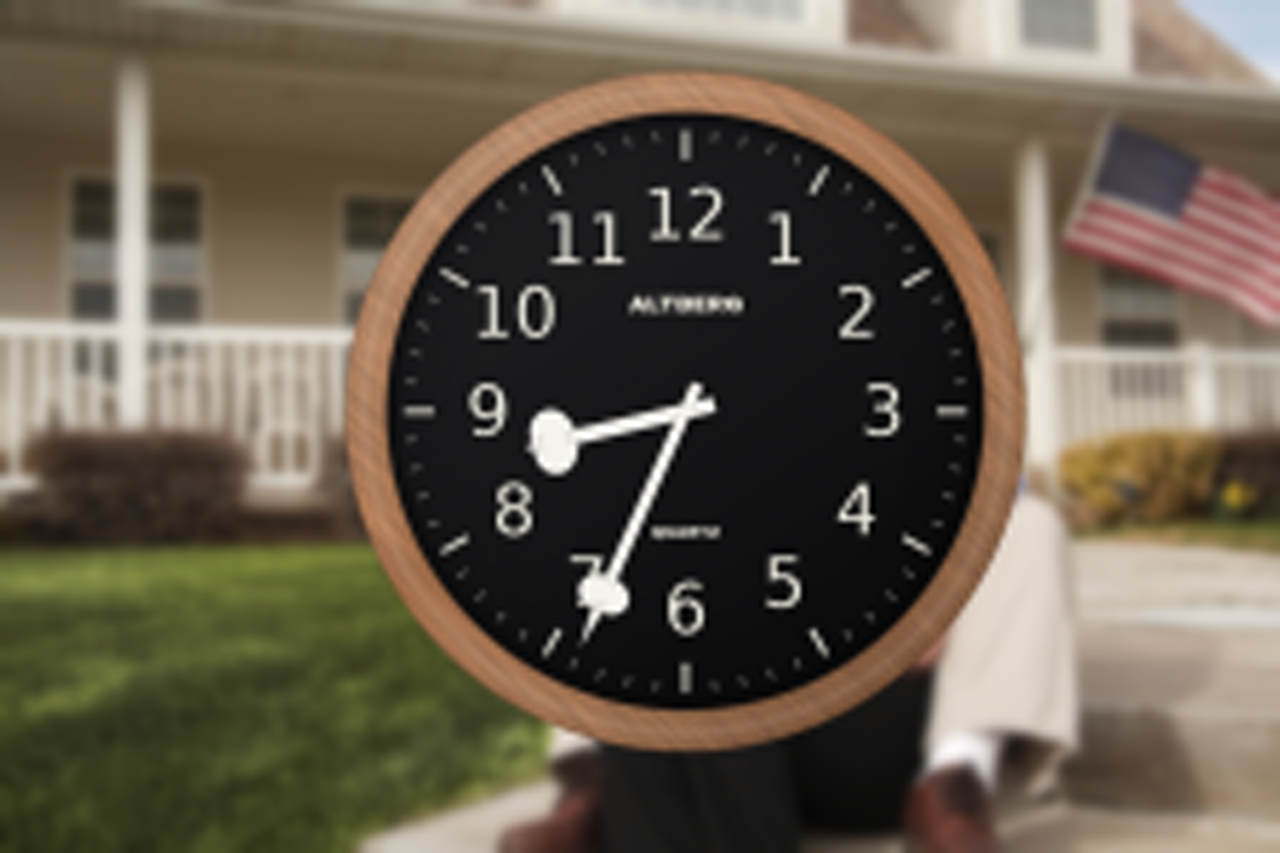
8:34
